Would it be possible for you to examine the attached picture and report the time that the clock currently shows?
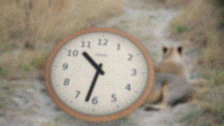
10:32
